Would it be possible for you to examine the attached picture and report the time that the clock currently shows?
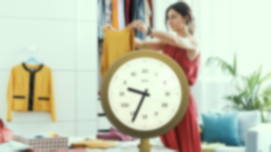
9:34
